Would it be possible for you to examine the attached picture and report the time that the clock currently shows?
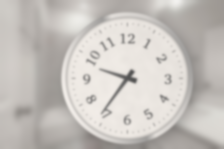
9:36
